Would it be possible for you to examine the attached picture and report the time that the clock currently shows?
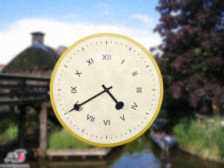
4:40
